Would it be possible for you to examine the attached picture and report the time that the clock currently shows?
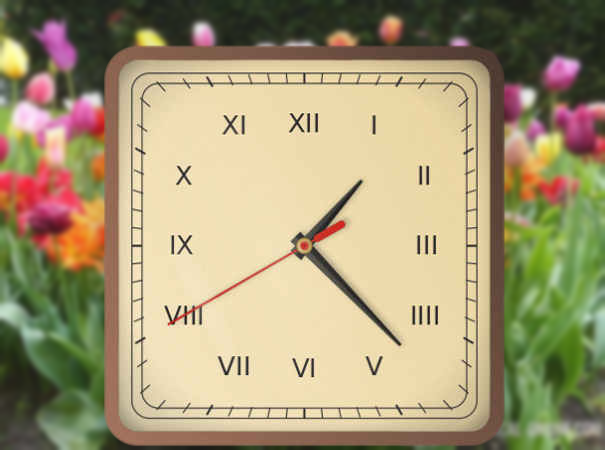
1:22:40
